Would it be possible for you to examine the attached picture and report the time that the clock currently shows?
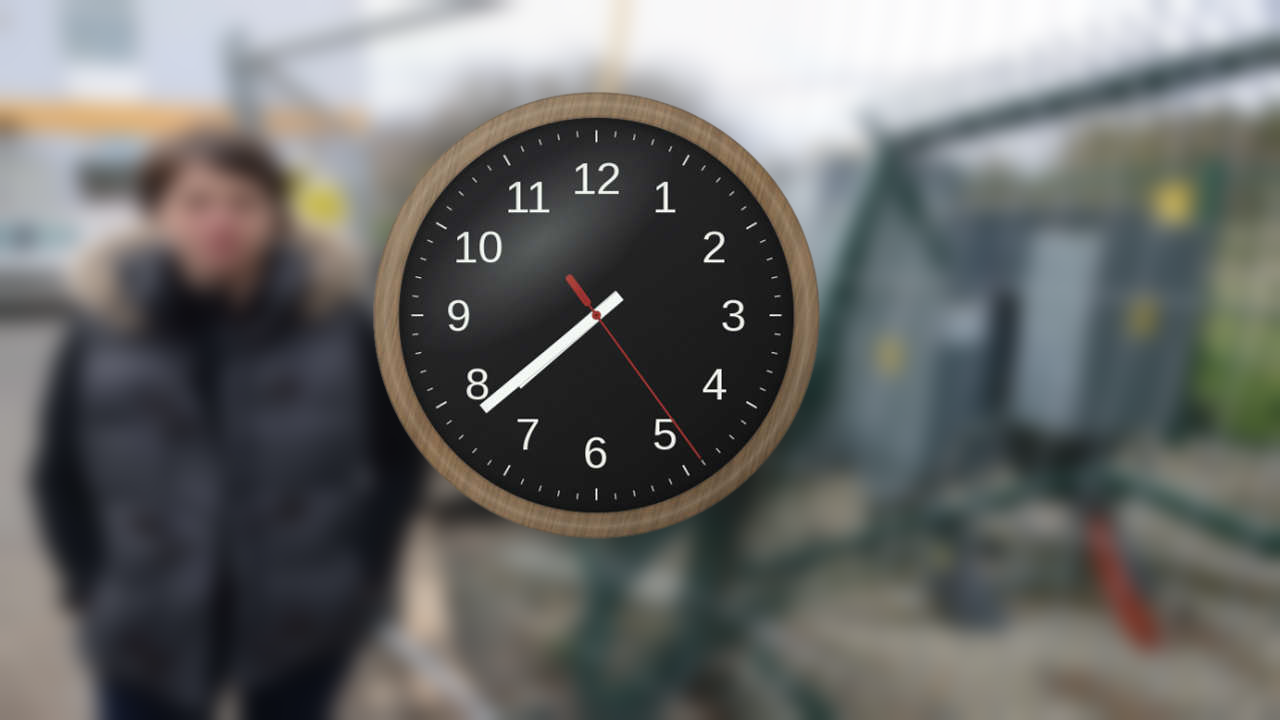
7:38:24
